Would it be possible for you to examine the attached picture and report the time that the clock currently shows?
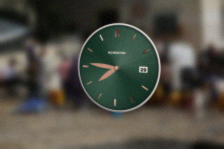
7:46
